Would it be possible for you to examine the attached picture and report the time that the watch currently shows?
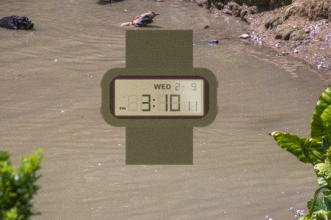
3:10:11
